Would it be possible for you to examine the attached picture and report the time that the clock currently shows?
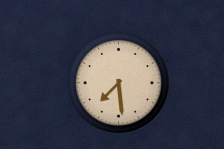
7:29
